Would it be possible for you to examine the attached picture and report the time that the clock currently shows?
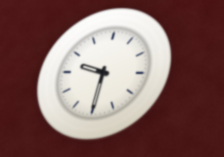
9:30
